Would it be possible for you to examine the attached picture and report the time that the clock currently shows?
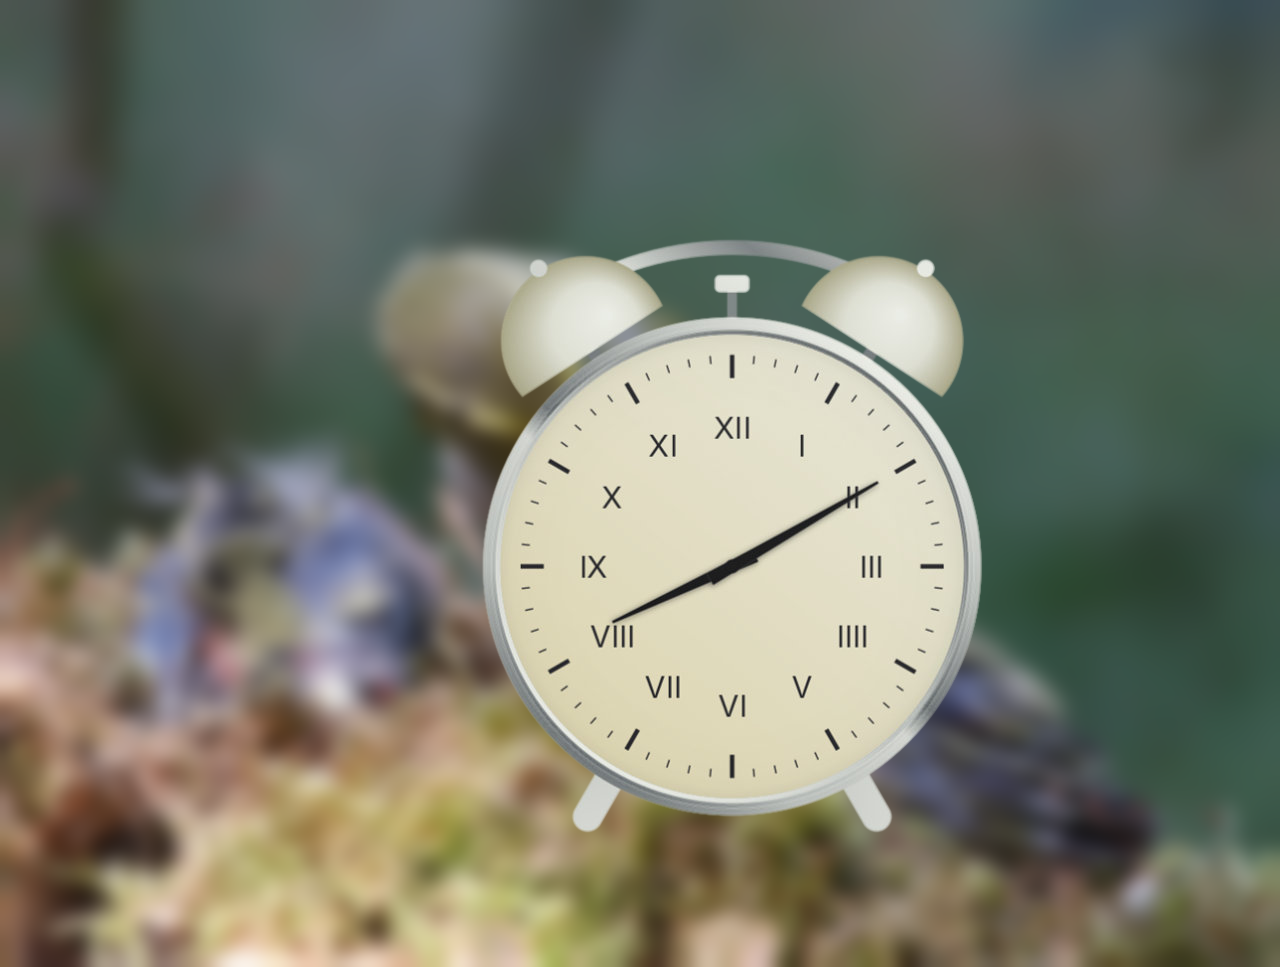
8:10
